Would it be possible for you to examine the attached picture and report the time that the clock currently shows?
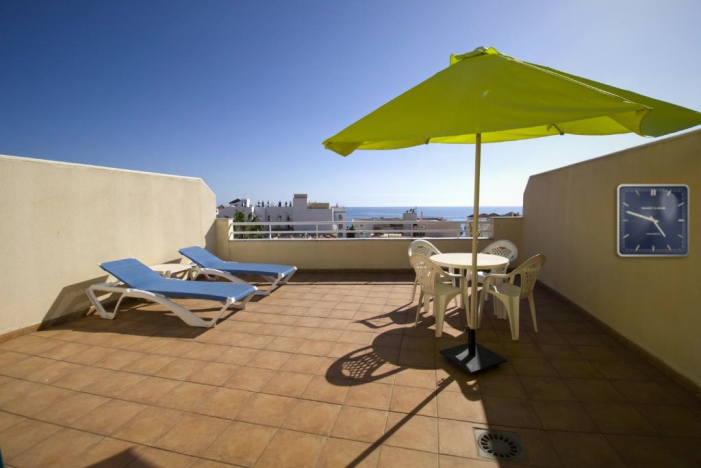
4:48
